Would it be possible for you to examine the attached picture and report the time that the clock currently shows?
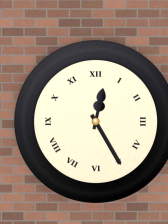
12:25
